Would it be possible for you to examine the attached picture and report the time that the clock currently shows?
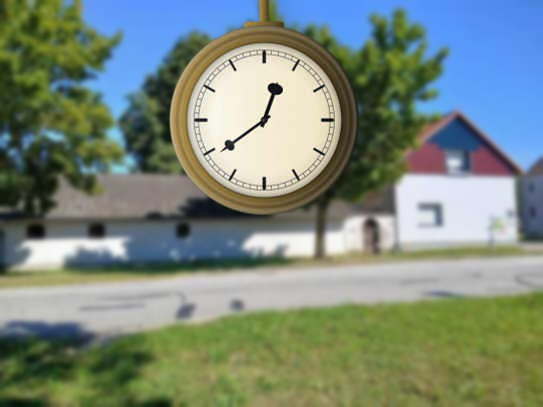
12:39
